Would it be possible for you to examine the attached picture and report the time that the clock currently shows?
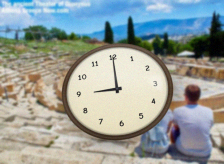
9:00
